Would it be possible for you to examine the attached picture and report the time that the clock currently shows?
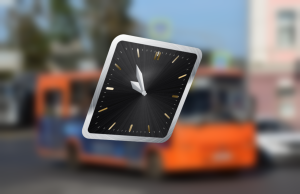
9:54
